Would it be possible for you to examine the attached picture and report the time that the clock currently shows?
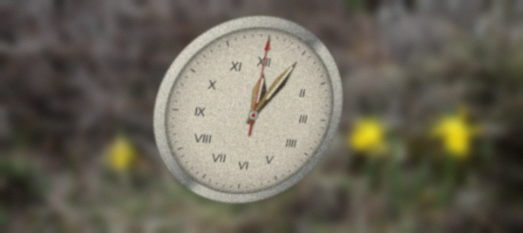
12:05:00
